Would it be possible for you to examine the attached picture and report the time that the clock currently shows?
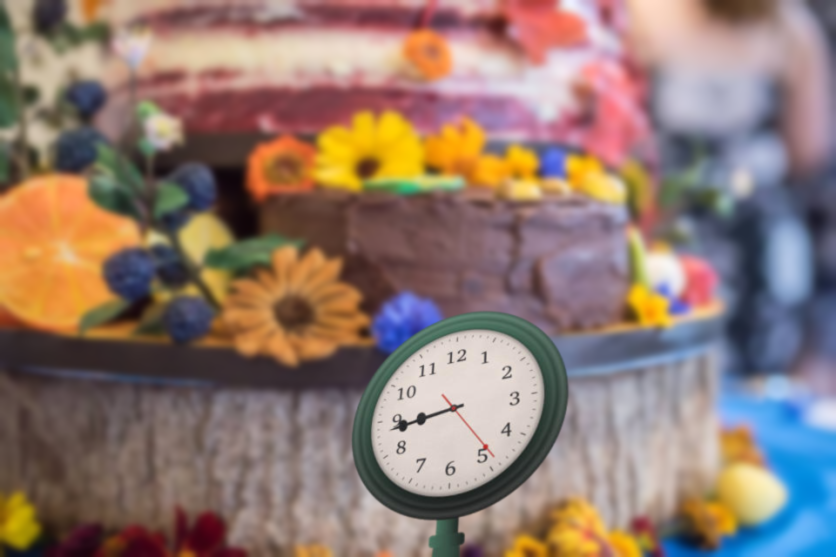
8:43:24
